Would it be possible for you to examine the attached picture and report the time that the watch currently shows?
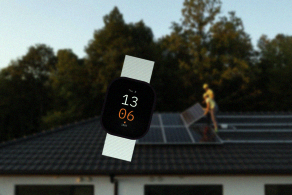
13:06
